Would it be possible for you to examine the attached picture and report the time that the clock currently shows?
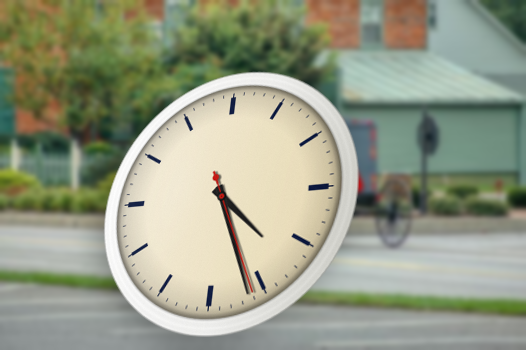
4:26:26
